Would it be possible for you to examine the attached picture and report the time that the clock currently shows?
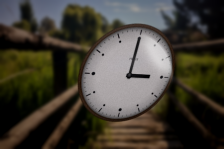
3:00
